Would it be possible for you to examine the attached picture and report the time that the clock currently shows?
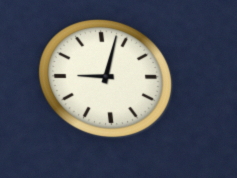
9:03
